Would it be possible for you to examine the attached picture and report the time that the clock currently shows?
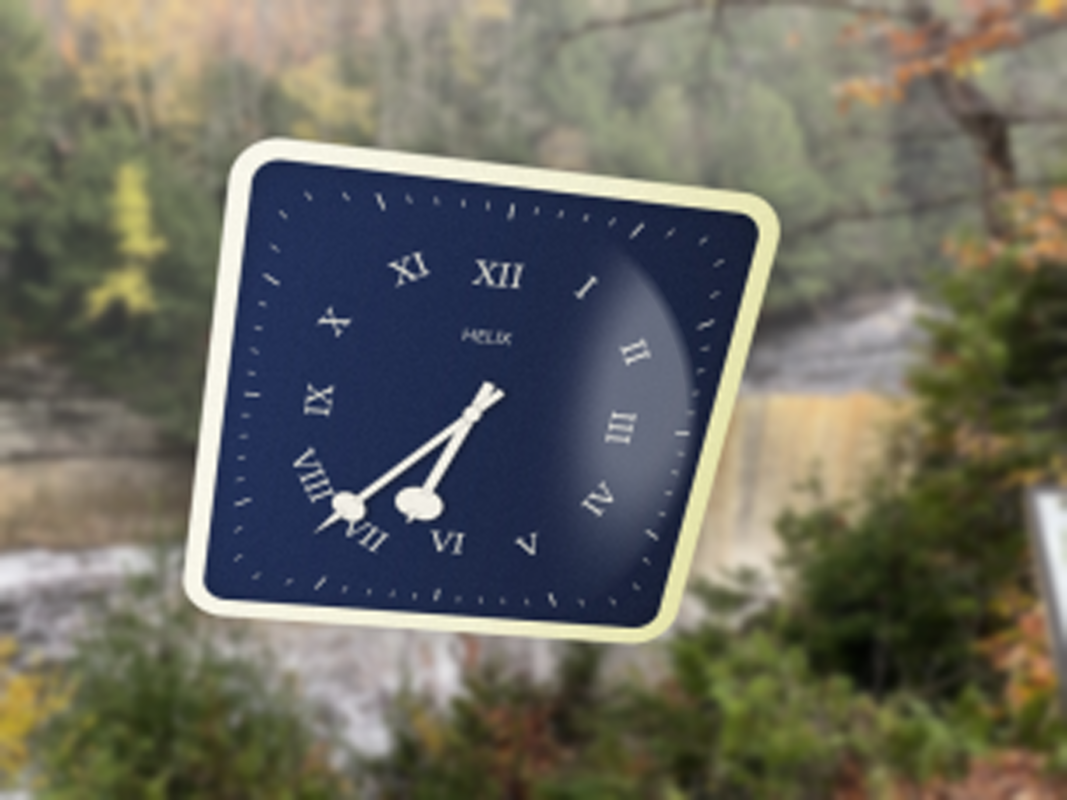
6:37
